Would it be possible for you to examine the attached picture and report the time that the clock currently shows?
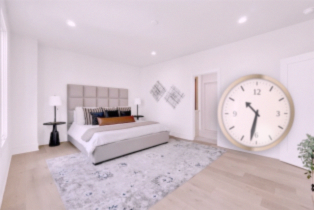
10:32
